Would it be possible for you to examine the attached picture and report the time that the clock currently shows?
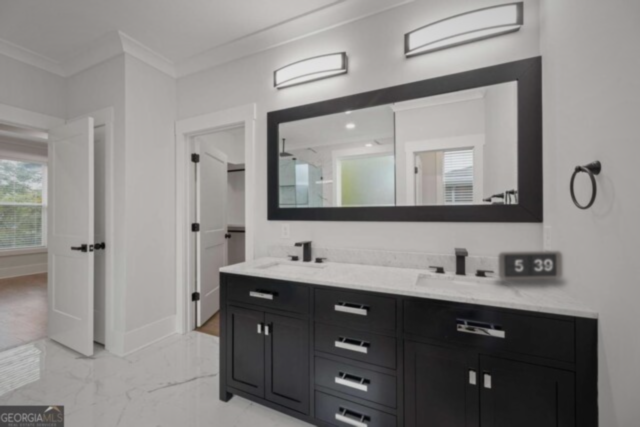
5:39
